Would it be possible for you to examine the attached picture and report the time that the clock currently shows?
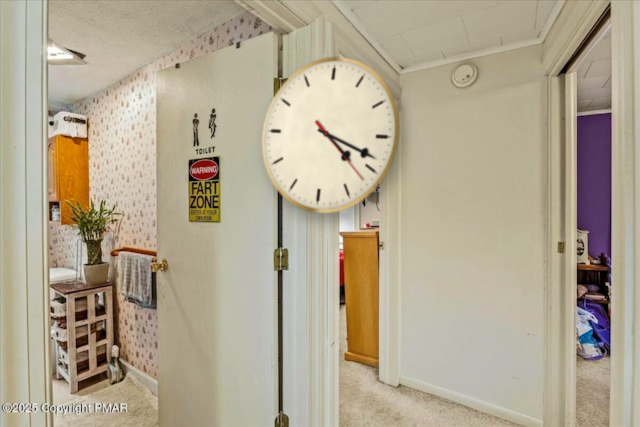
4:18:22
